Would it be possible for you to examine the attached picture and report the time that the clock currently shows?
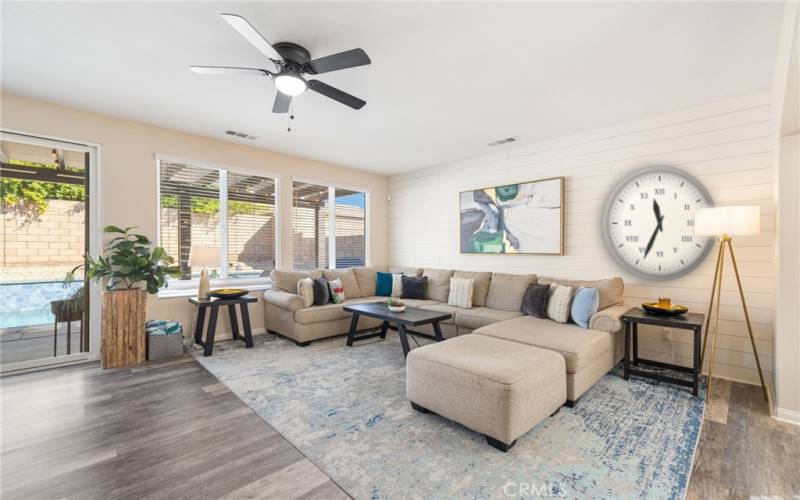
11:34
